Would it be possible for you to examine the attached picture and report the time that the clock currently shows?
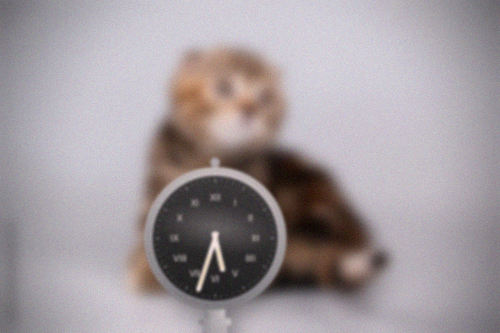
5:33
